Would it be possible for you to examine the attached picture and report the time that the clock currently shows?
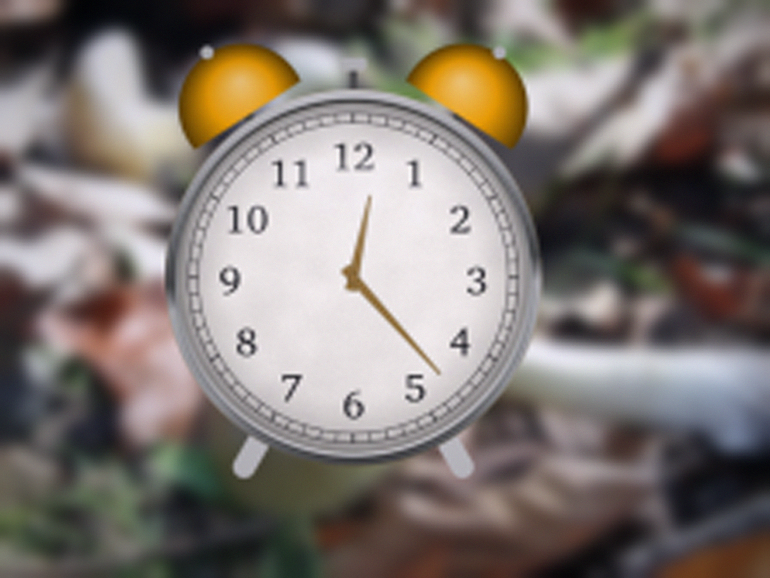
12:23
